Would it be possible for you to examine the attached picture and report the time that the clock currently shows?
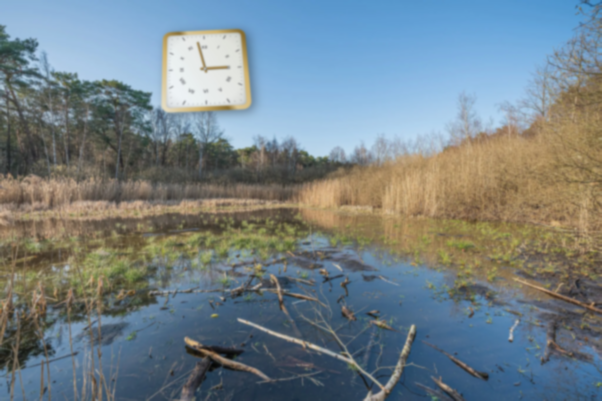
2:58
